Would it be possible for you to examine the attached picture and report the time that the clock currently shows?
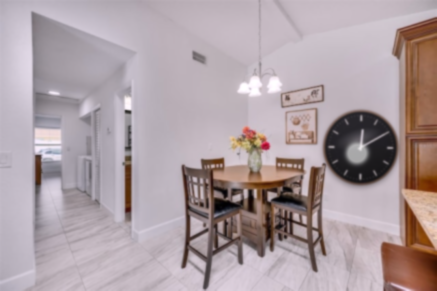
12:10
